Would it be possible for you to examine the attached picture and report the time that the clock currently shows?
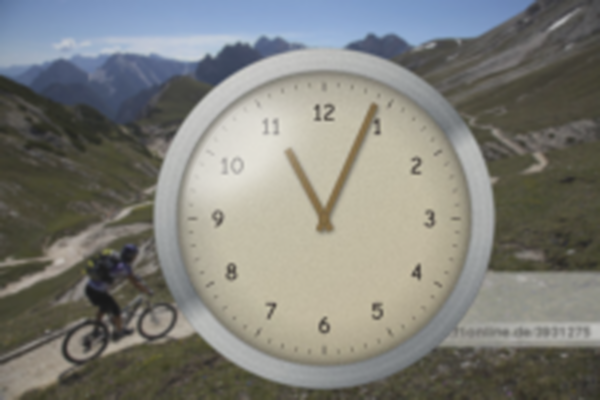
11:04
